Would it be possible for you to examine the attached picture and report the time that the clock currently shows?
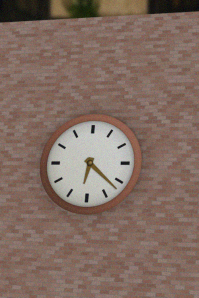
6:22
